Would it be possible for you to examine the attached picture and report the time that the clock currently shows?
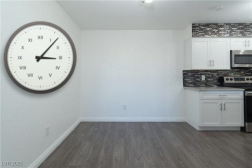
3:07
